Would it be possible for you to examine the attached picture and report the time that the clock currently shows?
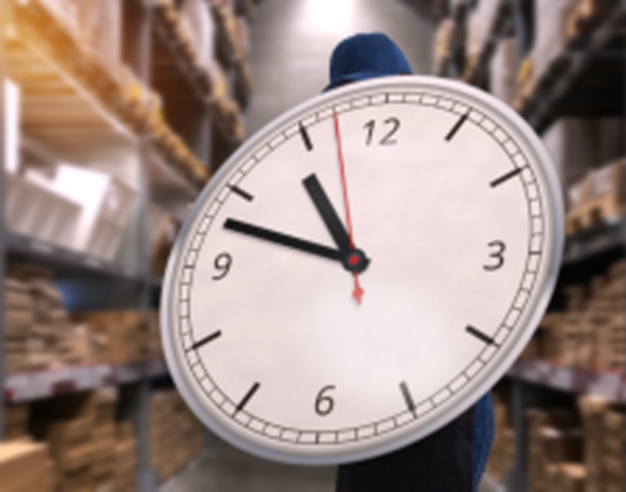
10:47:57
